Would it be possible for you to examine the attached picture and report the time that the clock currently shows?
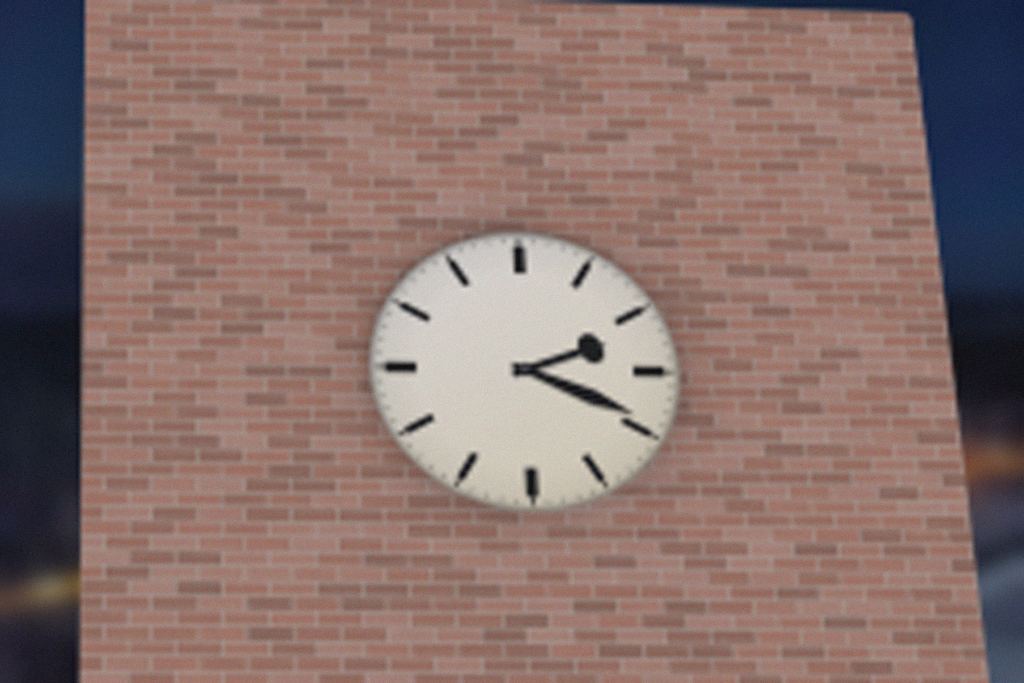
2:19
